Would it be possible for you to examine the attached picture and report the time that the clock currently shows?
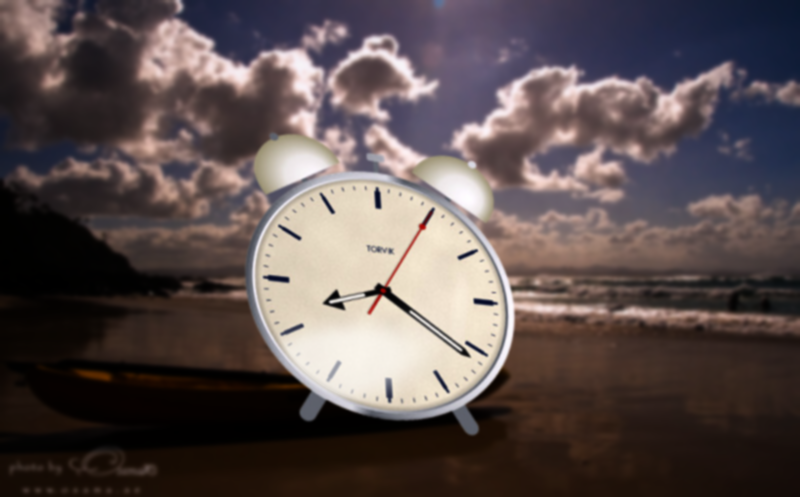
8:21:05
